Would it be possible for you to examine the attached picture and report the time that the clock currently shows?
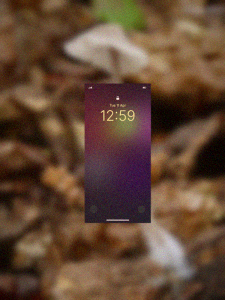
12:59
